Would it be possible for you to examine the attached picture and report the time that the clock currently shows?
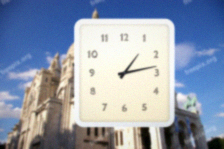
1:13
